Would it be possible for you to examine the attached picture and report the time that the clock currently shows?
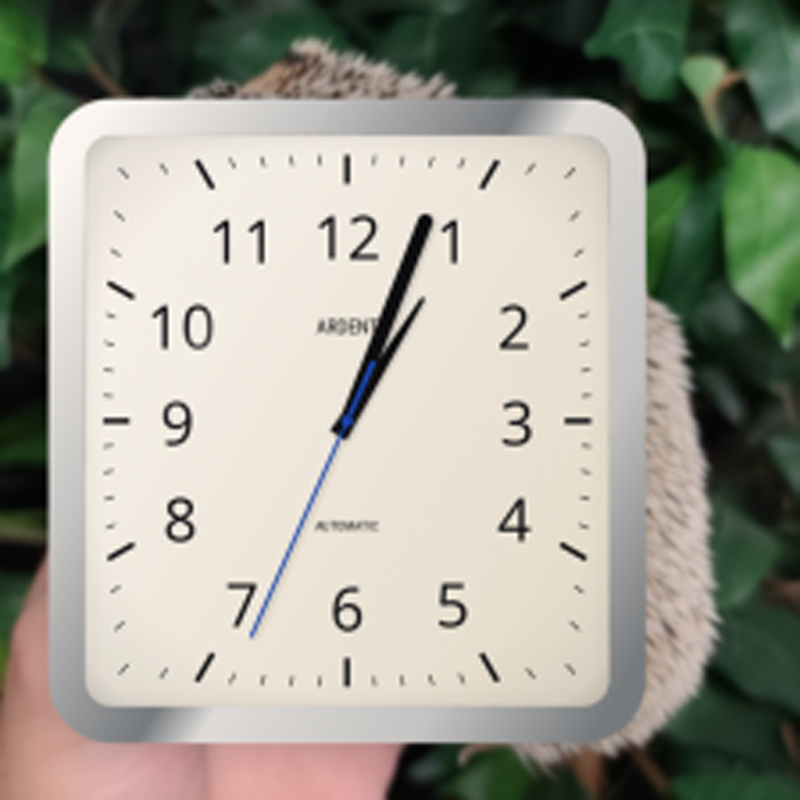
1:03:34
